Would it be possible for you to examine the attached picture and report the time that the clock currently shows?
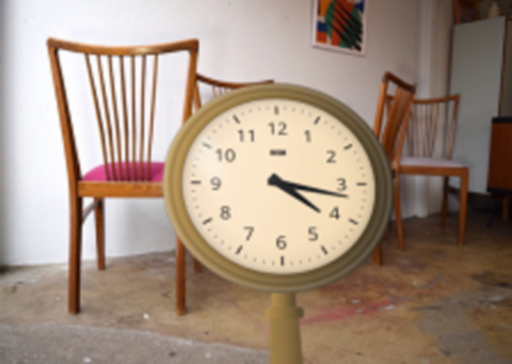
4:17
